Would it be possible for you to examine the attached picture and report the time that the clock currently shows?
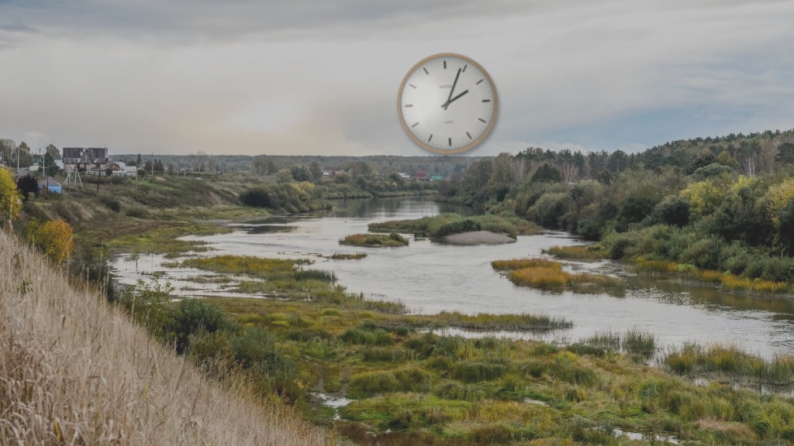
2:04
